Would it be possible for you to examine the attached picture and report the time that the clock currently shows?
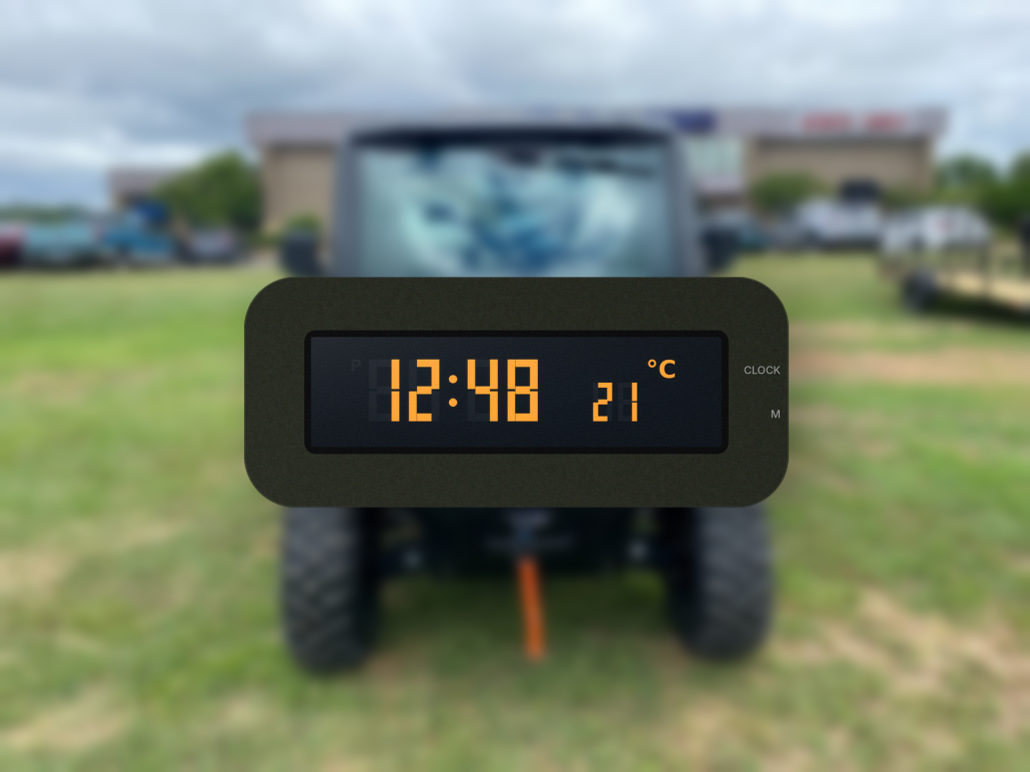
12:48
